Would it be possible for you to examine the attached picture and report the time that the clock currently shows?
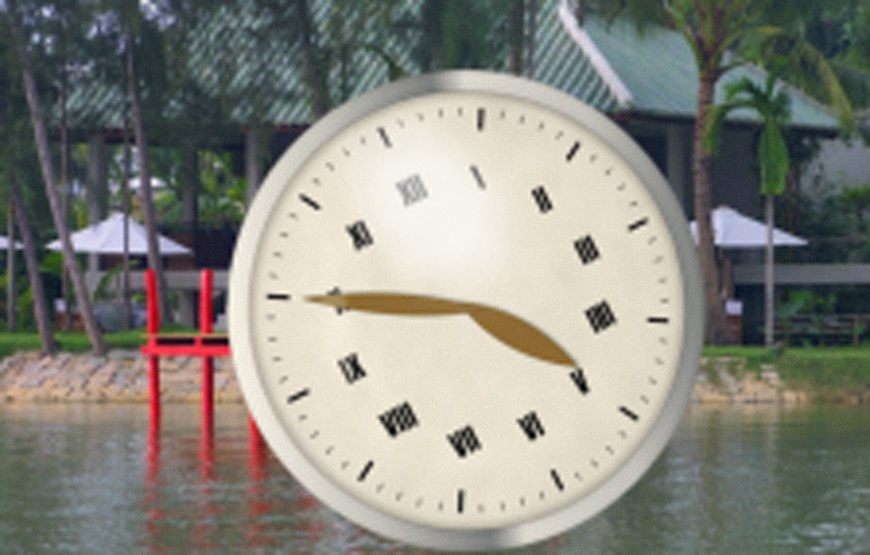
4:50
